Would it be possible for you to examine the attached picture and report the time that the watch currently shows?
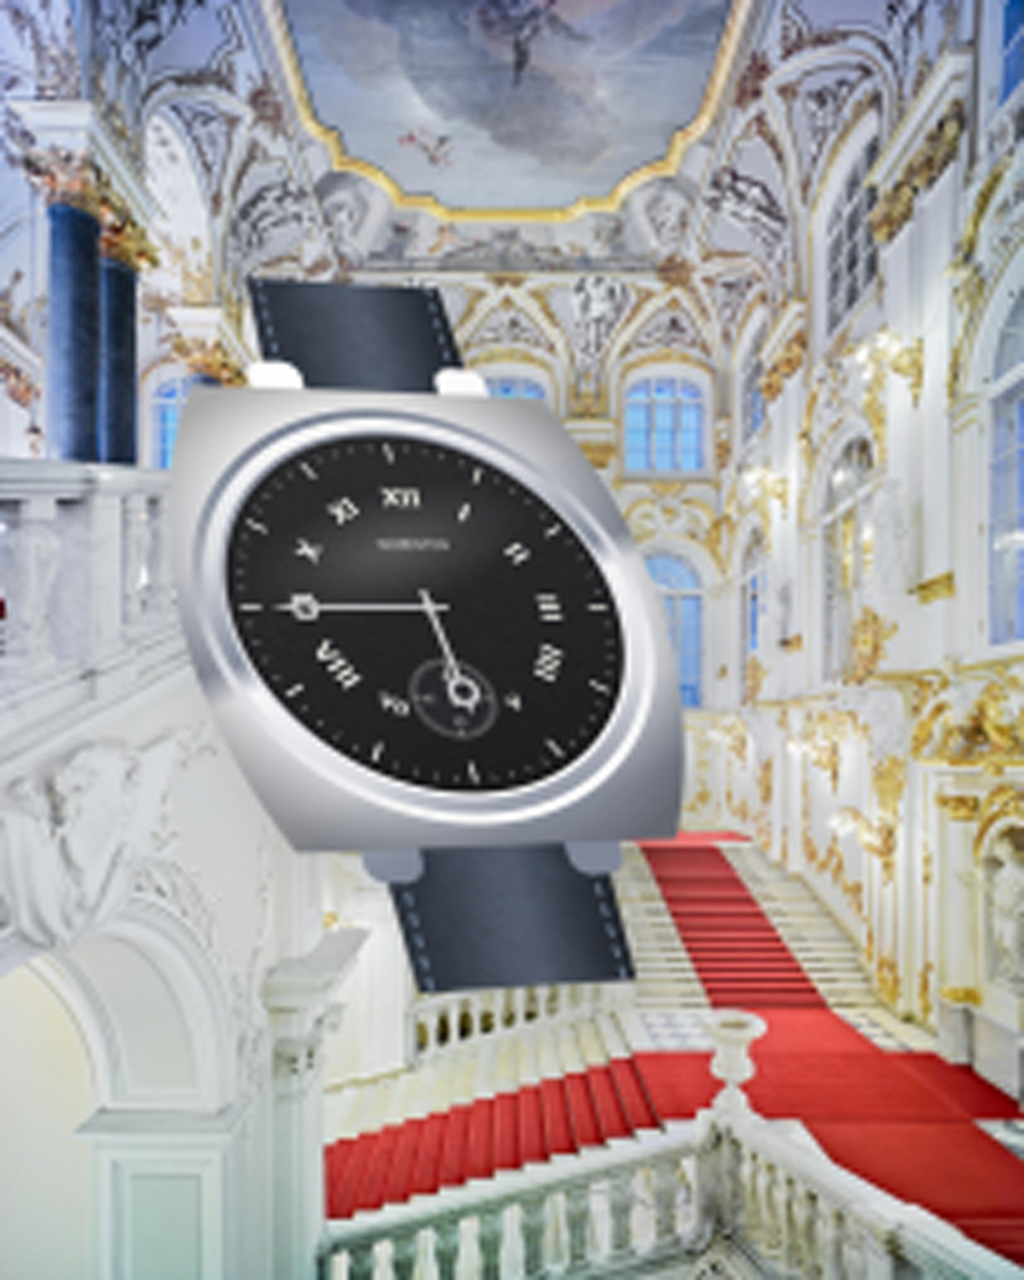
5:45
